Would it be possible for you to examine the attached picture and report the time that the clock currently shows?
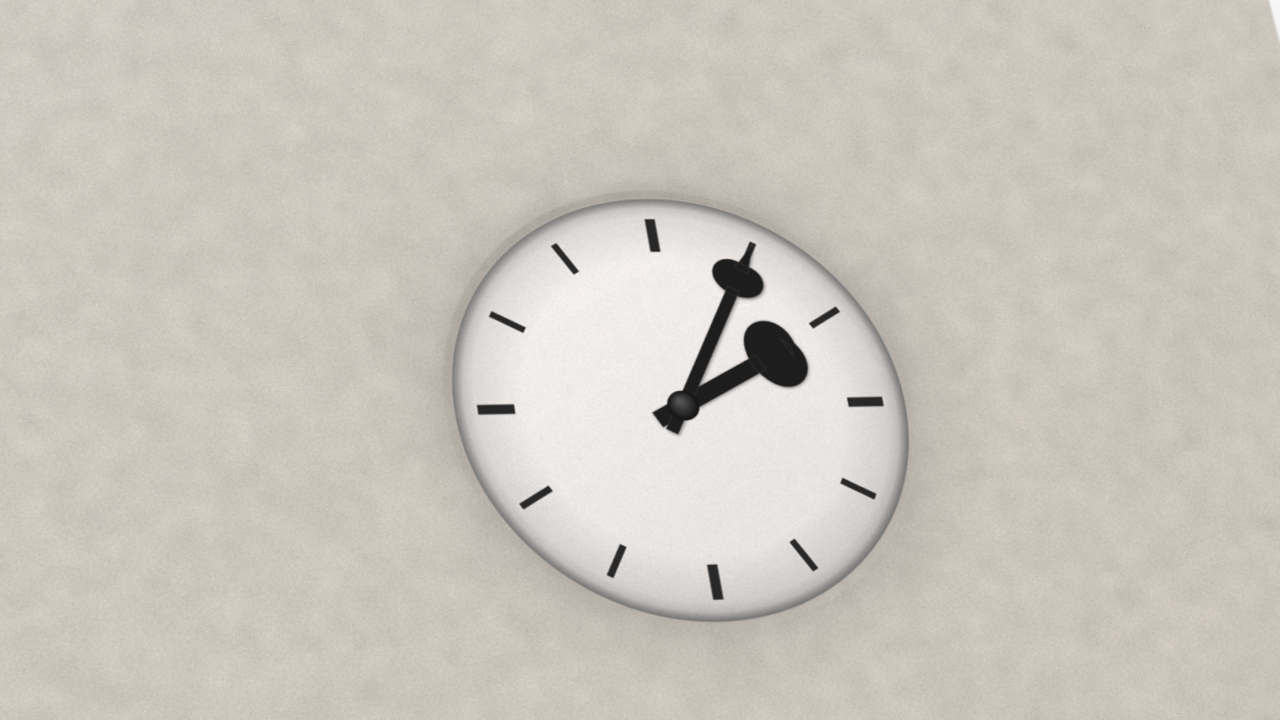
2:05
